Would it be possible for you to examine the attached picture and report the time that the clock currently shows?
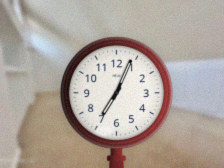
7:04
